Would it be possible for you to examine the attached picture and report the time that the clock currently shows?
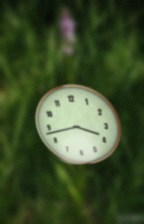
3:43
